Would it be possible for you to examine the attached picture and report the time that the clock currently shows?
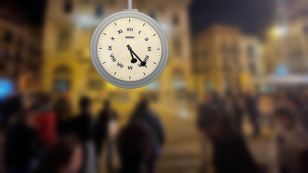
5:23
